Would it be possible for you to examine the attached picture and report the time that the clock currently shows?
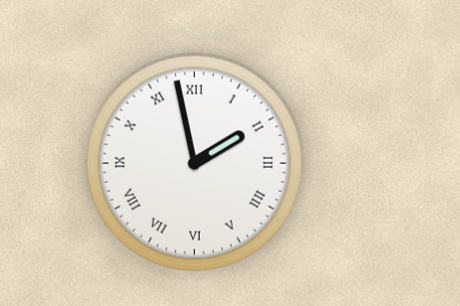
1:58
